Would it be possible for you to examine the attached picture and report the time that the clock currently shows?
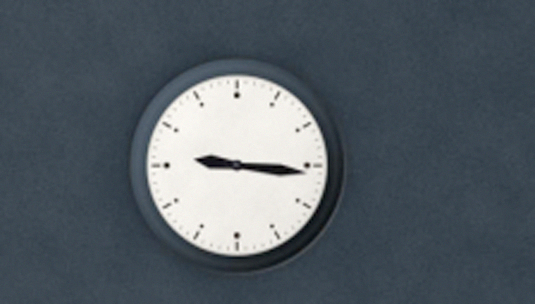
9:16
